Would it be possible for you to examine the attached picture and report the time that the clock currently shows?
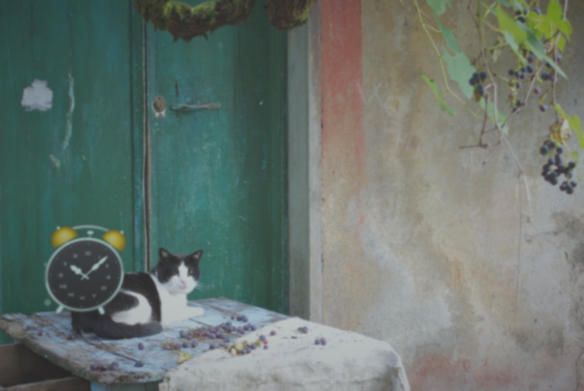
10:07
